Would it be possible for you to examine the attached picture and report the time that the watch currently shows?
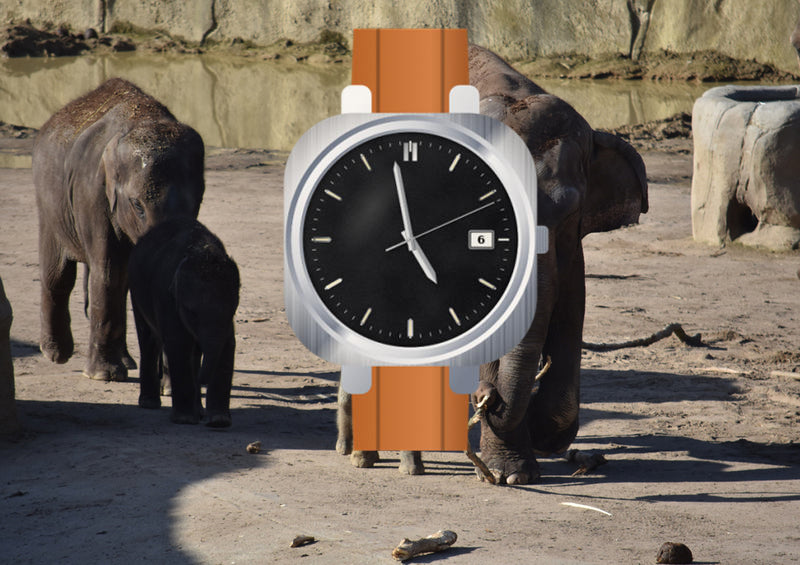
4:58:11
